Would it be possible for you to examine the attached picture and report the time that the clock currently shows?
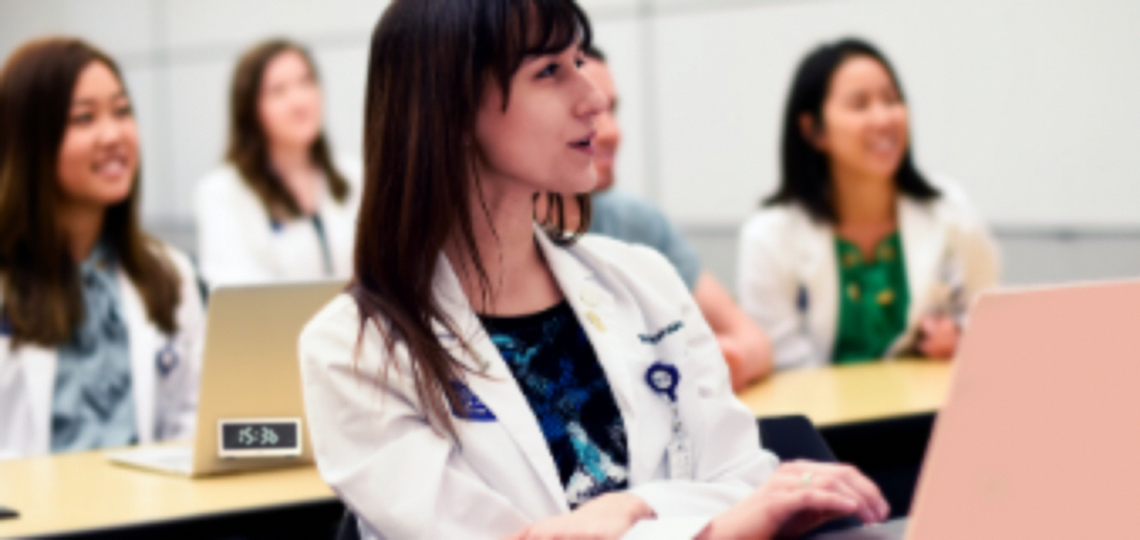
15:36
